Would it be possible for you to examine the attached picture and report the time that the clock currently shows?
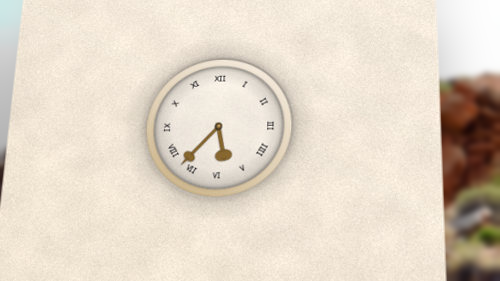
5:37
